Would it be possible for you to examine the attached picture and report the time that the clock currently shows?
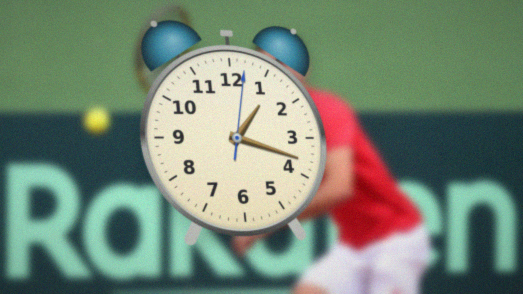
1:18:02
